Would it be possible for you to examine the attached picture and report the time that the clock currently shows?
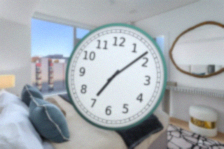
7:08
